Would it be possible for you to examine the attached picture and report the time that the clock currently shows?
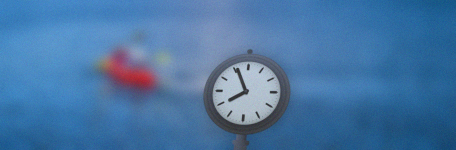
7:56
